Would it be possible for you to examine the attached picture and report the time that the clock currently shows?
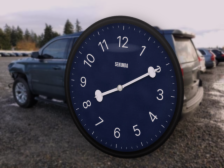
8:10
